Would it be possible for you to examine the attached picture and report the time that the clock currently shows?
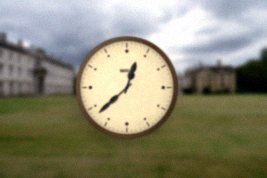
12:38
